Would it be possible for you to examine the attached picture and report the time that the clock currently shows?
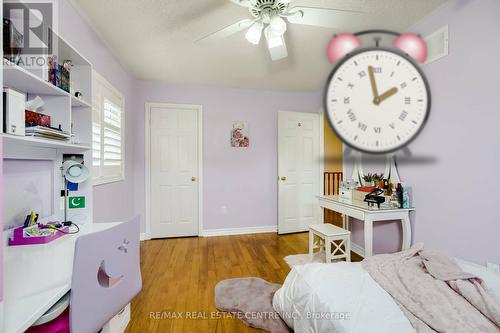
1:58
